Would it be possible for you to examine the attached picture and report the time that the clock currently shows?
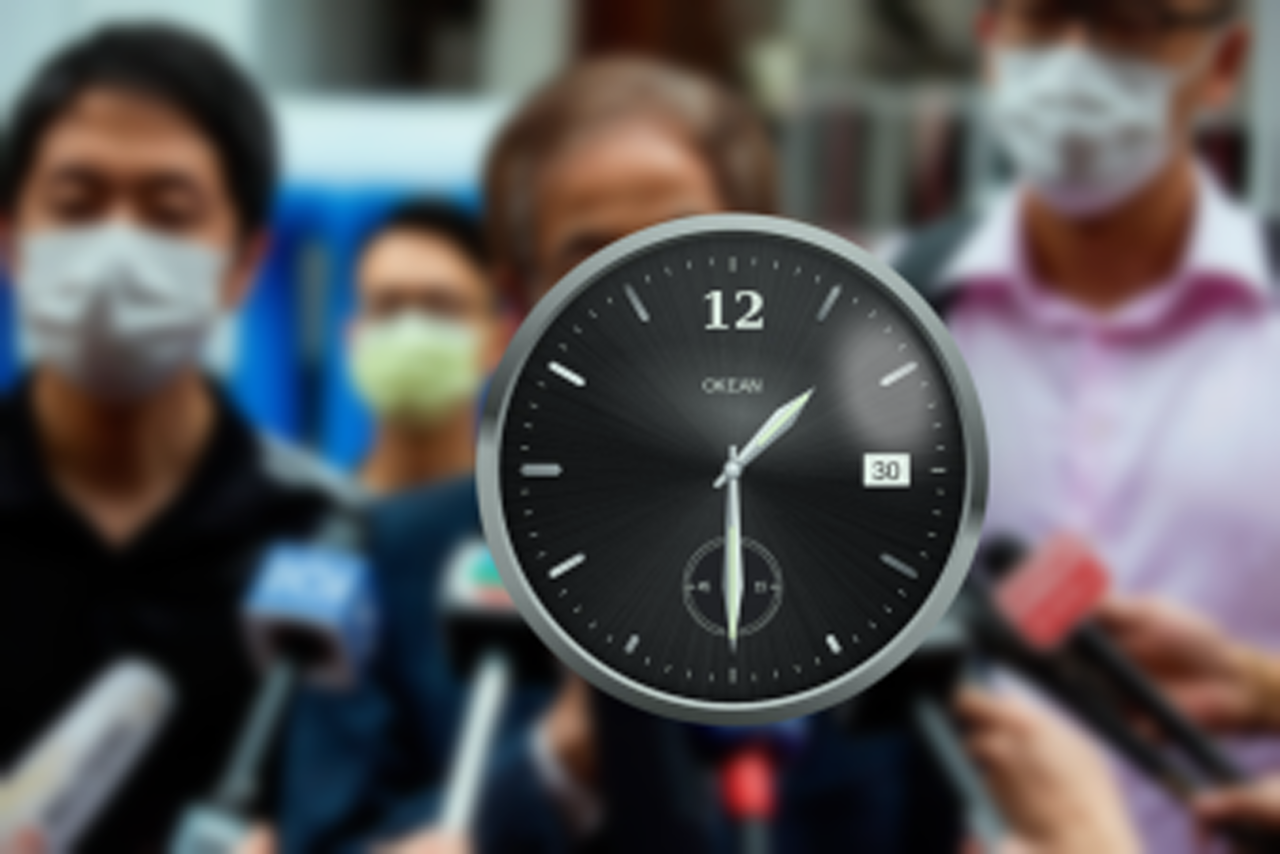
1:30
